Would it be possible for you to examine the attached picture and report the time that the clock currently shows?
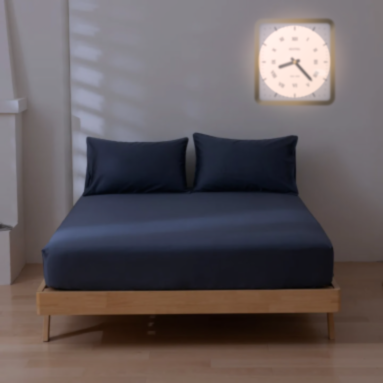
8:23
